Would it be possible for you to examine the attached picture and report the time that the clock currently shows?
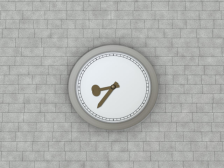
8:36
